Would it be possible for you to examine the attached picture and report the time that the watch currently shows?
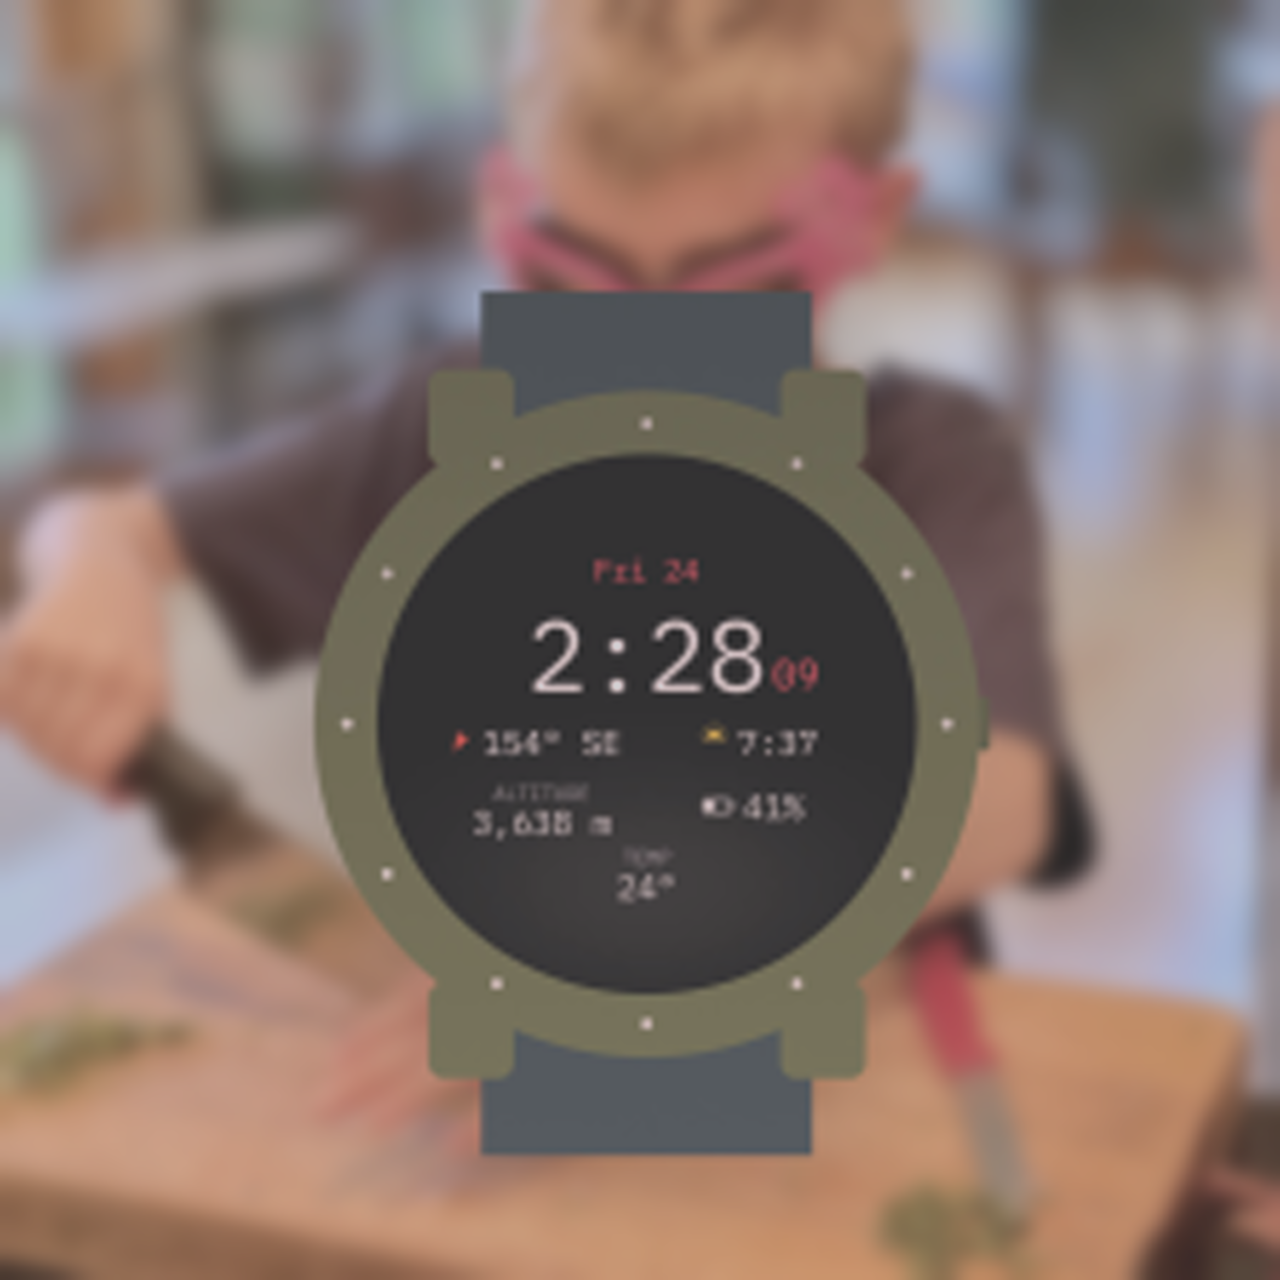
2:28
